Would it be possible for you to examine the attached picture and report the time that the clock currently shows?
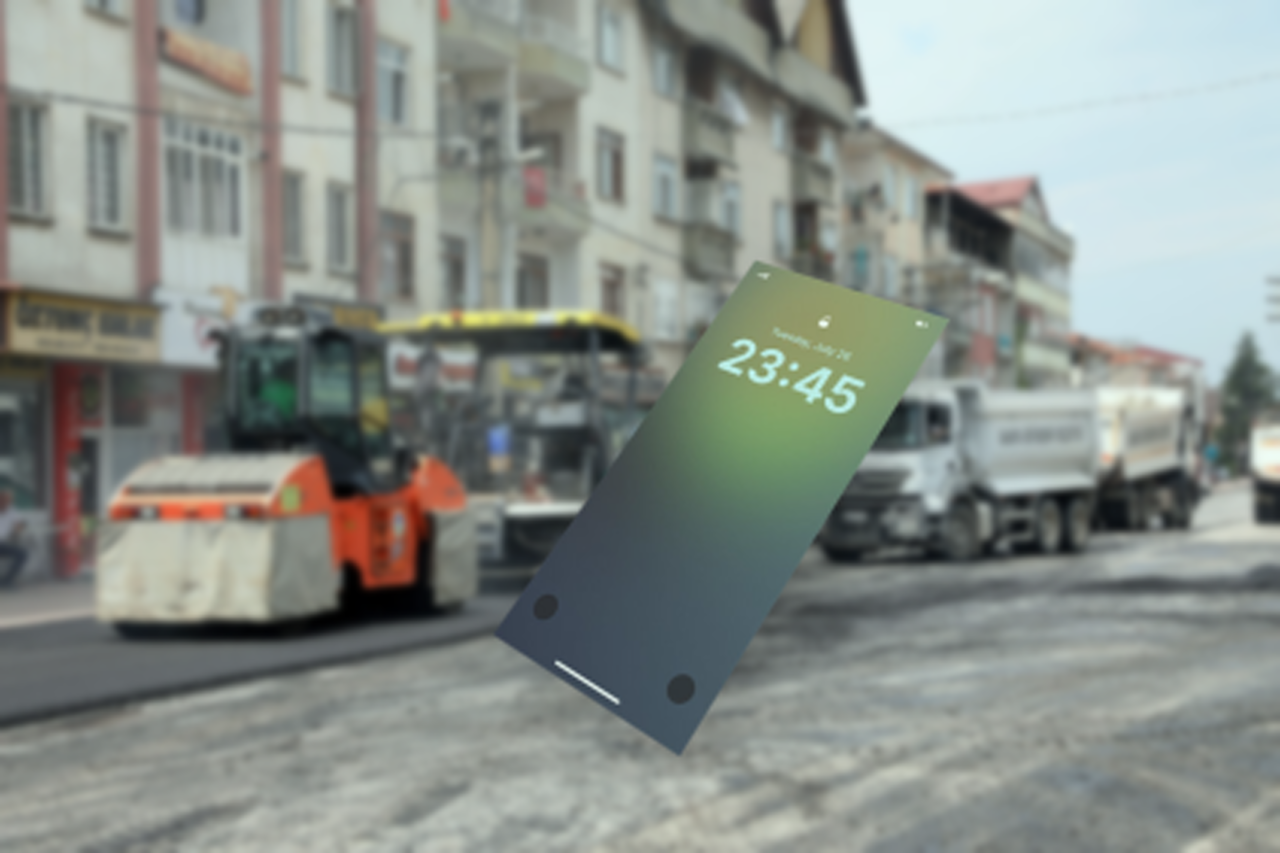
23:45
